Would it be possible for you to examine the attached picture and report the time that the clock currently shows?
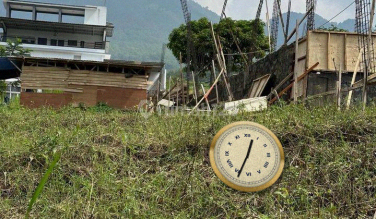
12:34
